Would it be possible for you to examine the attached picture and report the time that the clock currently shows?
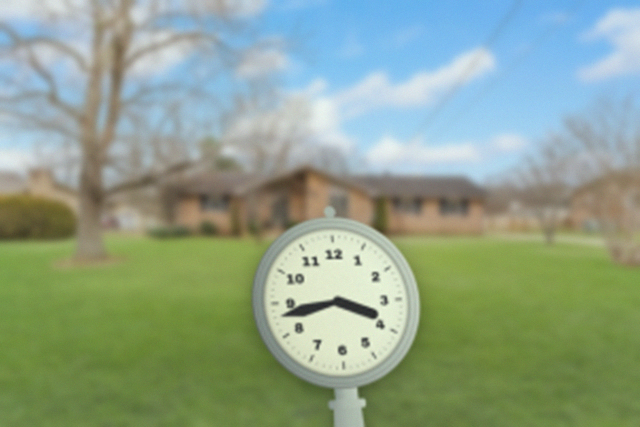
3:43
